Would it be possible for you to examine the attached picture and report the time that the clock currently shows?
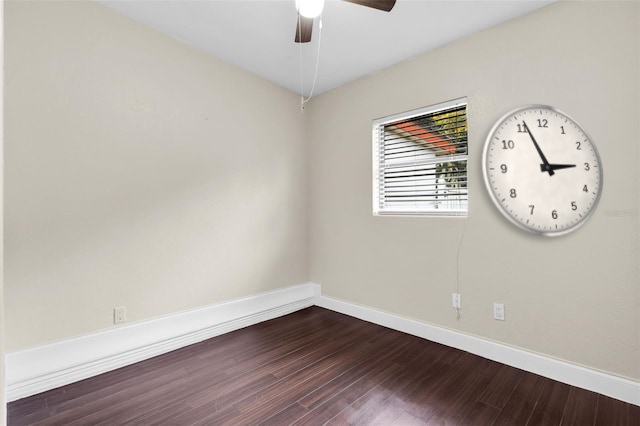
2:56
